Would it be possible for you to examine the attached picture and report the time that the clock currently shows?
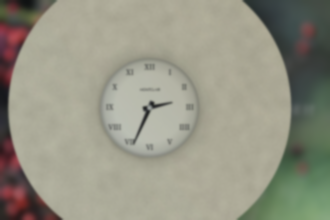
2:34
